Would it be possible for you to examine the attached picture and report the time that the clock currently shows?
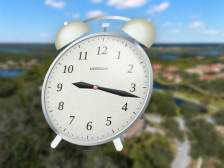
9:17
